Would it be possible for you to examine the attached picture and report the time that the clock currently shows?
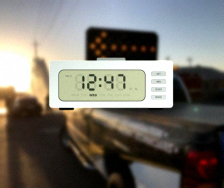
12:47
